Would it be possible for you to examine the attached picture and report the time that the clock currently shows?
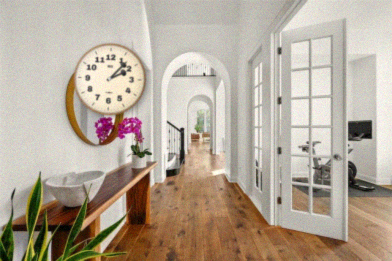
2:07
